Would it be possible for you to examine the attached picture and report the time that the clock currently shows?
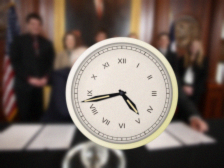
4:43
